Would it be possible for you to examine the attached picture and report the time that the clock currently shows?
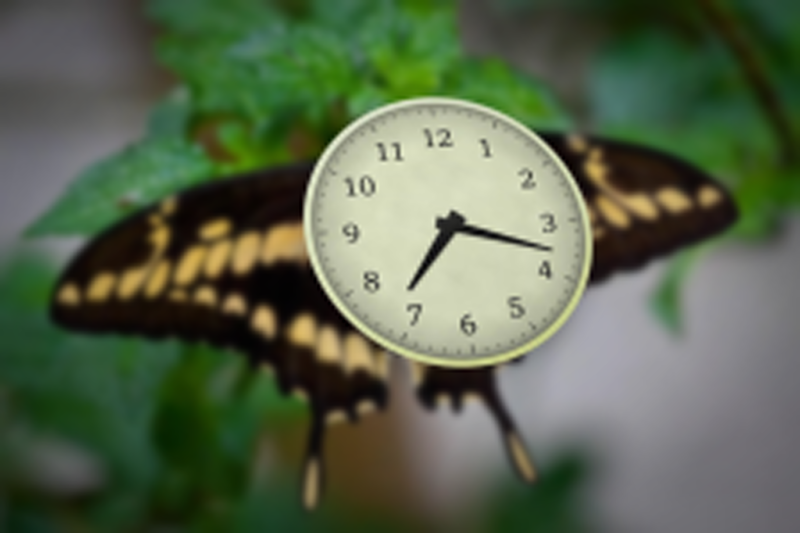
7:18
